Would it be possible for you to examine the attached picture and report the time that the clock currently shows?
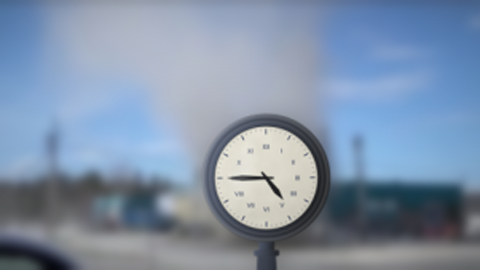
4:45
